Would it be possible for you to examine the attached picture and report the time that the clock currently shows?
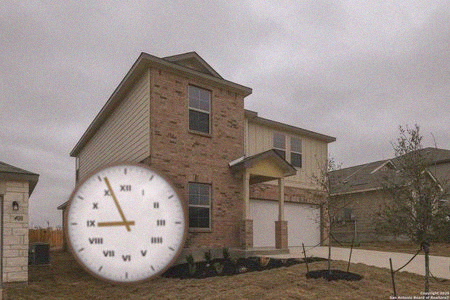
8:56
